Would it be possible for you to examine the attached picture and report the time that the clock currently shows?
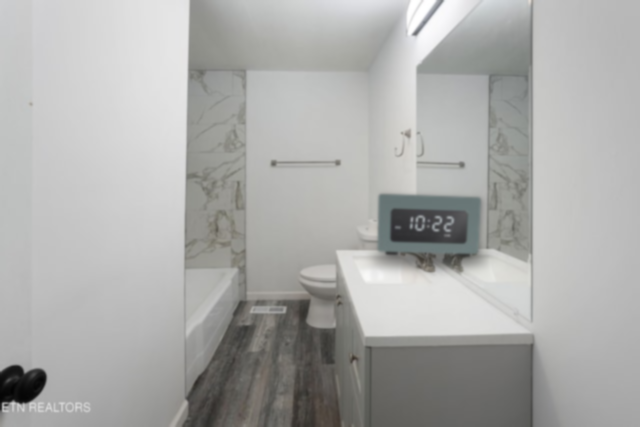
10:22
